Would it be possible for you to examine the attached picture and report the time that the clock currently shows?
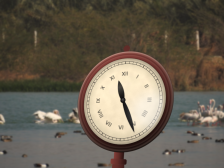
11:26
